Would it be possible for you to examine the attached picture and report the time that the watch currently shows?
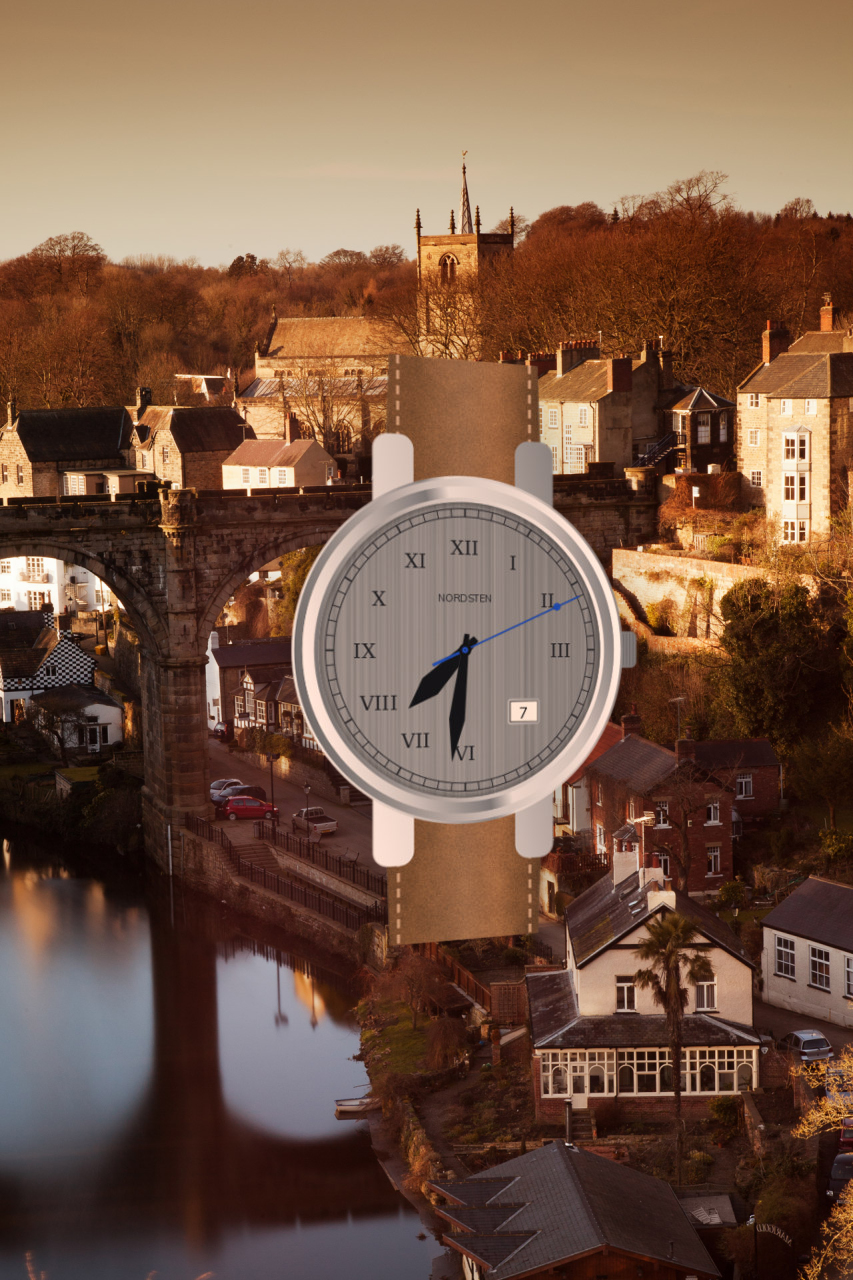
7:31:11
